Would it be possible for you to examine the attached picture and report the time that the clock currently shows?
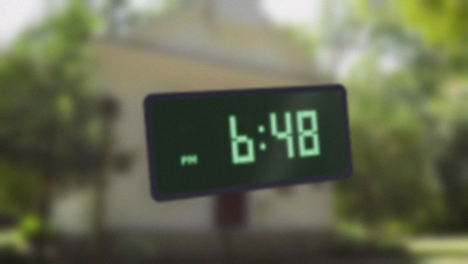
6:48
